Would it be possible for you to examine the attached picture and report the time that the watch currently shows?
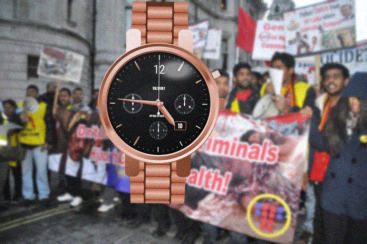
4:46
